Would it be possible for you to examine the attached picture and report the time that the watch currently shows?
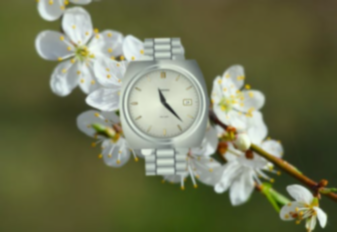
11:23
